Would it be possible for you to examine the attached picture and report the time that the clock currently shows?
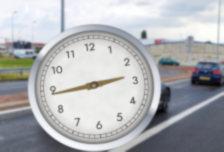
2:44
